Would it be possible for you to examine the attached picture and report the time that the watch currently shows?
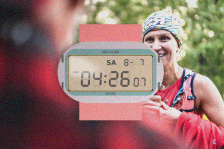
4:26:07
